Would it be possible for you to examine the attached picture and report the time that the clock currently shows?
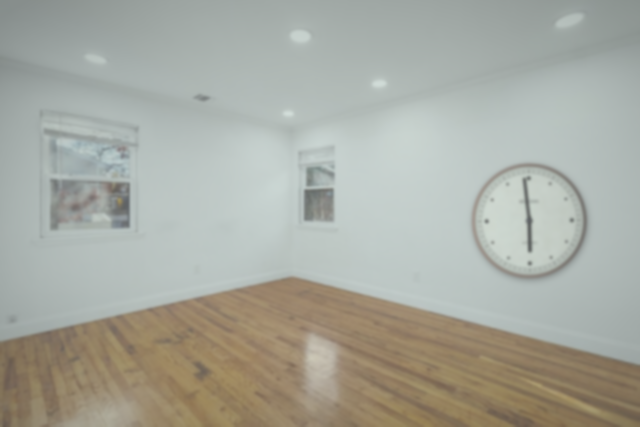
5:59
